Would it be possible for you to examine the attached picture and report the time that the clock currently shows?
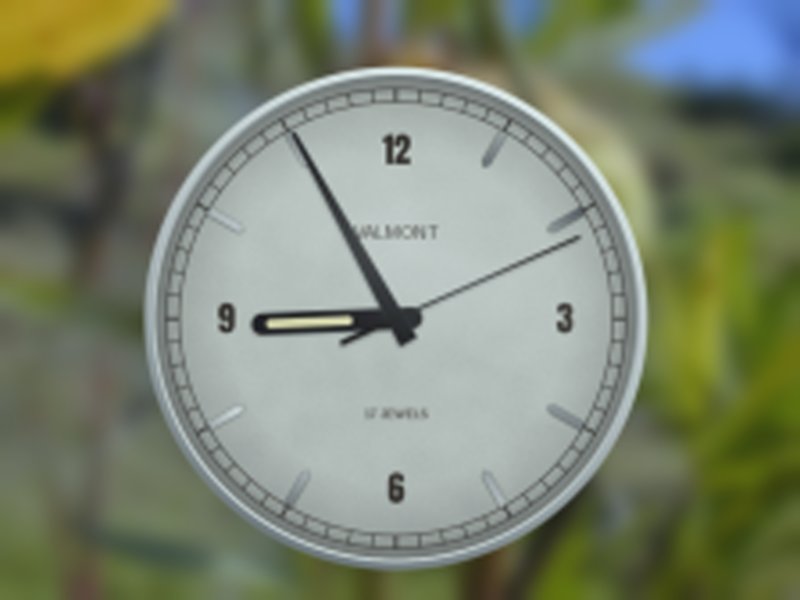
8:55:11
